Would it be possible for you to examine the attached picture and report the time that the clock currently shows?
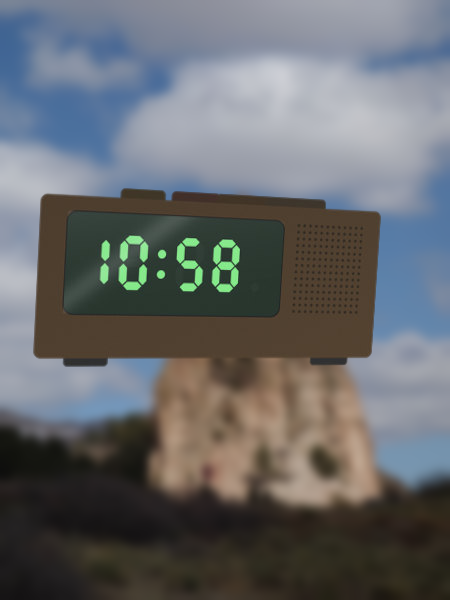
10:58
